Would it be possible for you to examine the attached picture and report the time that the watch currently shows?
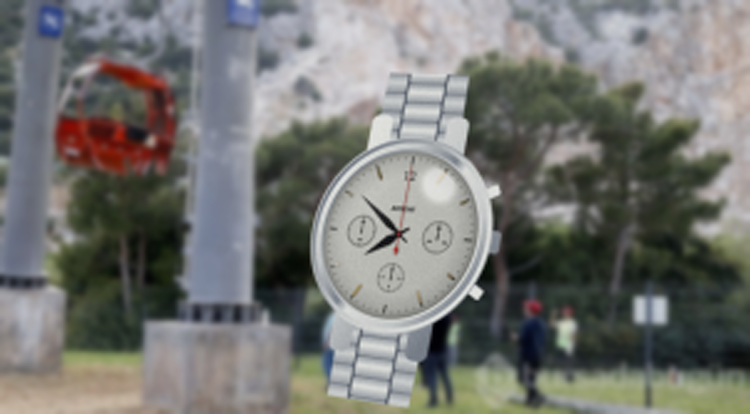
7:51
